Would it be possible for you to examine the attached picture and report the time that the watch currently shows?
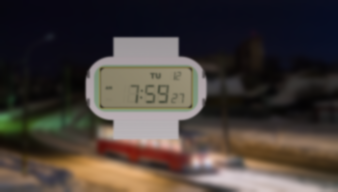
7:59
